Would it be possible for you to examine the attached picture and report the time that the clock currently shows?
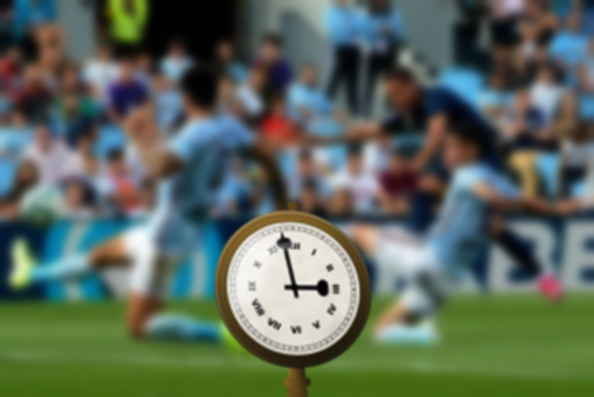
2:58
